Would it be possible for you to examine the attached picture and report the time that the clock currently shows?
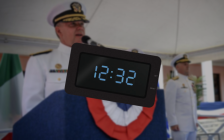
12:32
